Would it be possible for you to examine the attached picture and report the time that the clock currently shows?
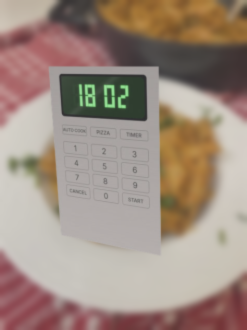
18:02
